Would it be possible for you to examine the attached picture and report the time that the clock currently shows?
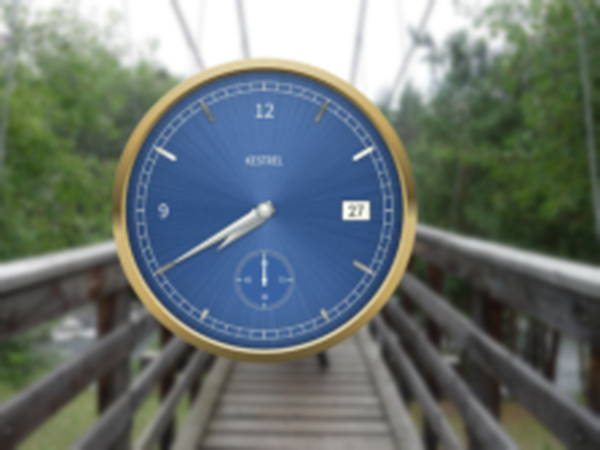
7:40
